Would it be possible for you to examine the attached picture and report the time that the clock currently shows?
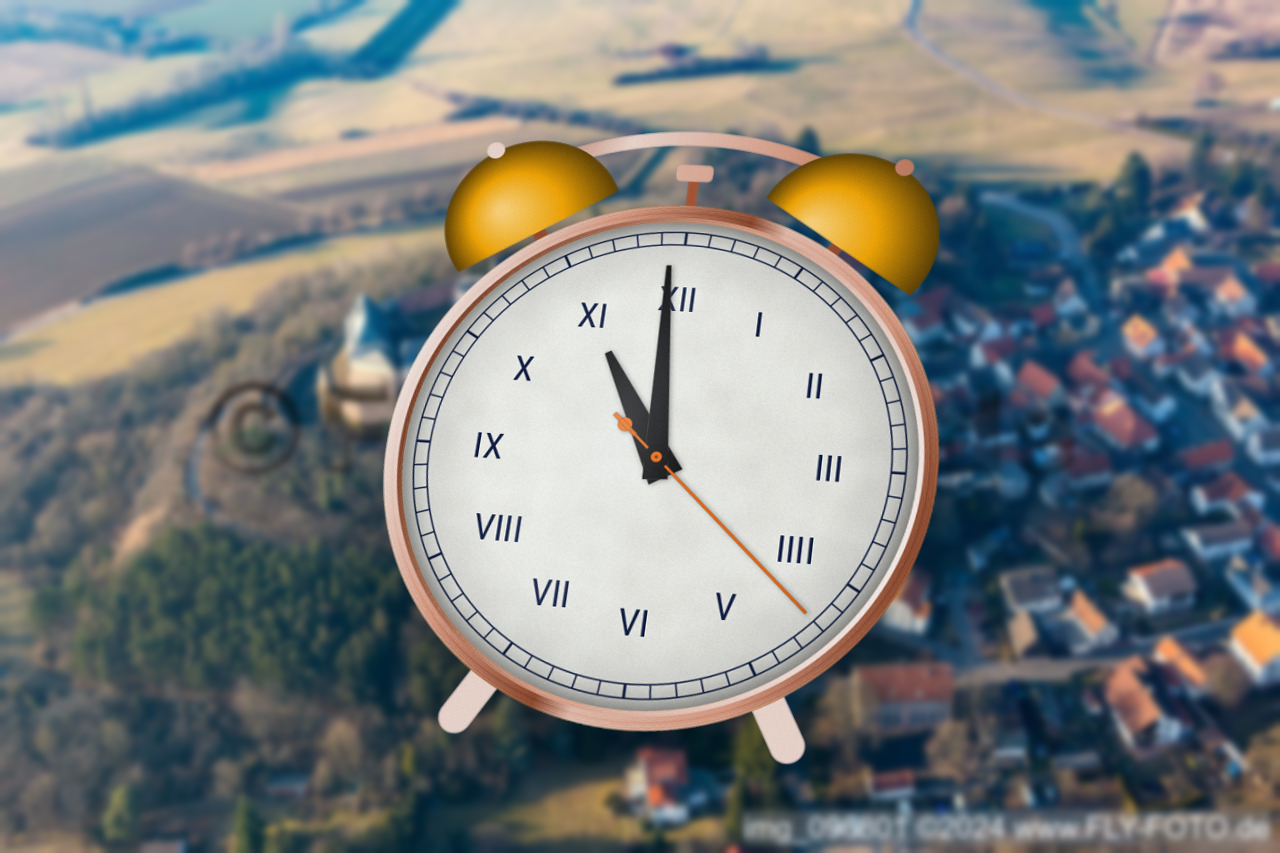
10:59:22
